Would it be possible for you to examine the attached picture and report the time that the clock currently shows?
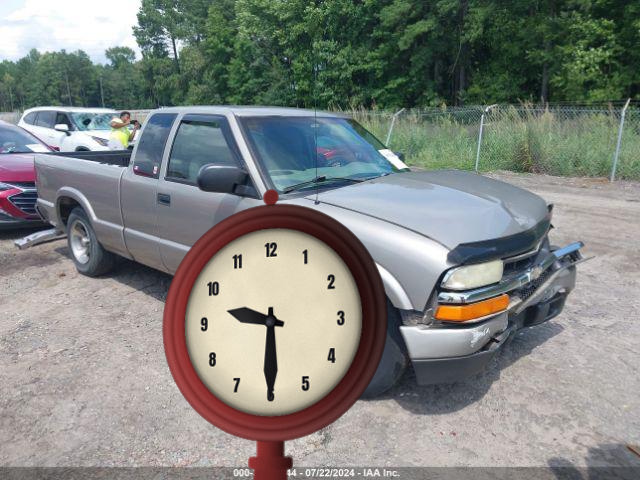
9:30
